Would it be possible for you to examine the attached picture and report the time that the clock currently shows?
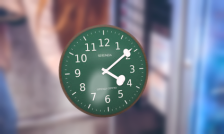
4:09
